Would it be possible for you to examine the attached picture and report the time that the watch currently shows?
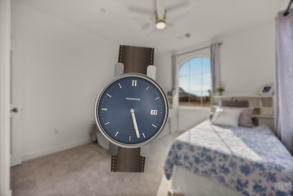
5:27
